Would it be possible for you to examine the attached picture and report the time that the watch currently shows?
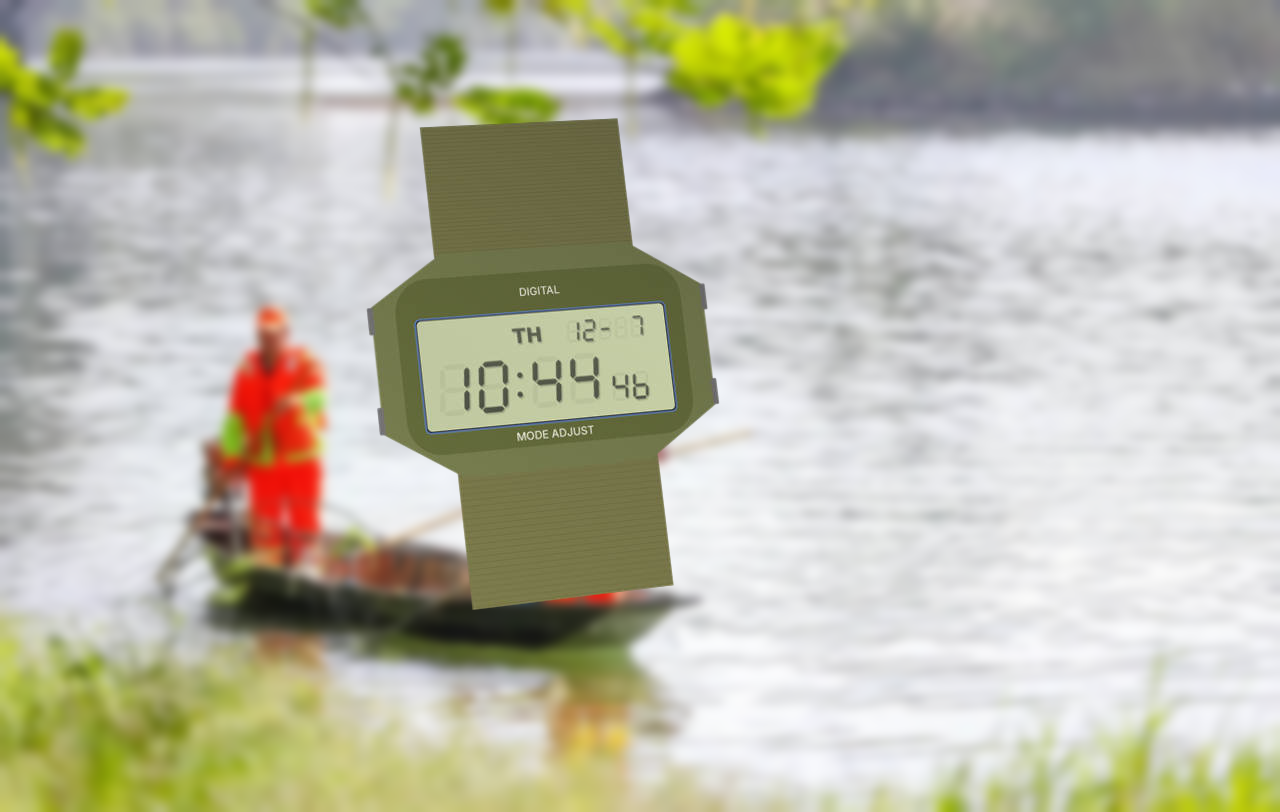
10:44:46
